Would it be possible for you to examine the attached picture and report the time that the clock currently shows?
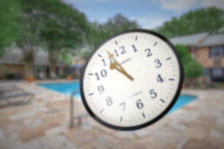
10:57
